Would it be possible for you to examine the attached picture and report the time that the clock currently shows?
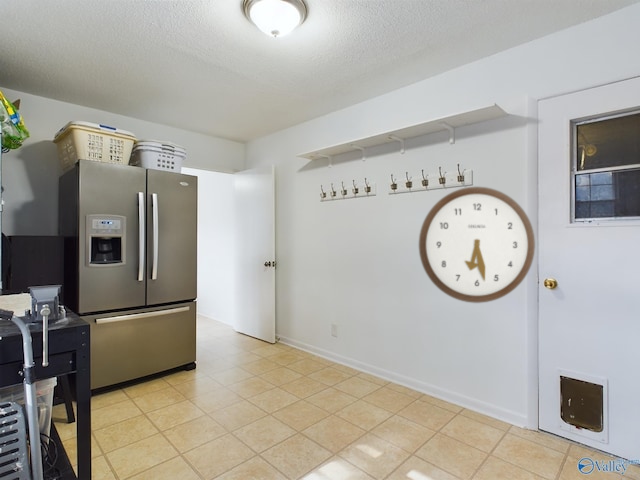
6:28
